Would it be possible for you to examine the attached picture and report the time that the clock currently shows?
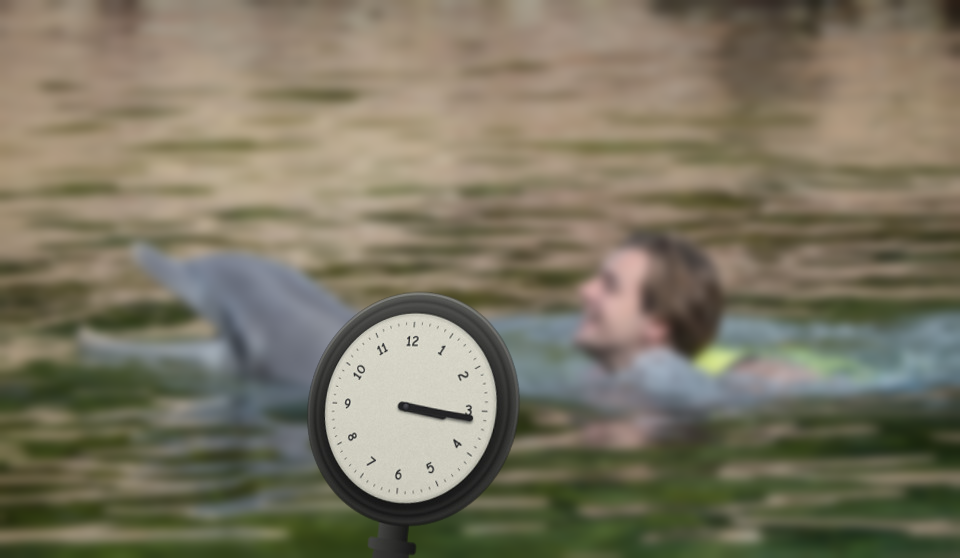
3:16
